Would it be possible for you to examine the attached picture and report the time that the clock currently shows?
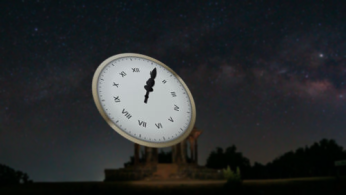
1:06
